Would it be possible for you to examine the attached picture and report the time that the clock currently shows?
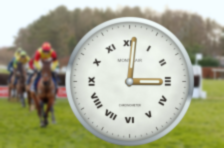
3:01
